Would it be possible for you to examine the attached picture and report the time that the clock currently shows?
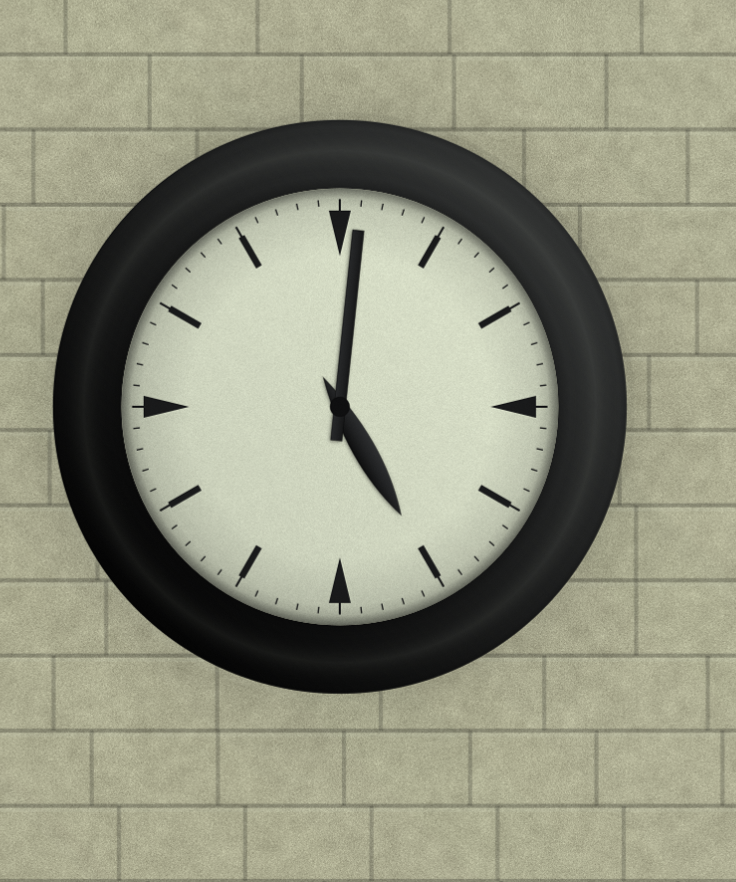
5:01
